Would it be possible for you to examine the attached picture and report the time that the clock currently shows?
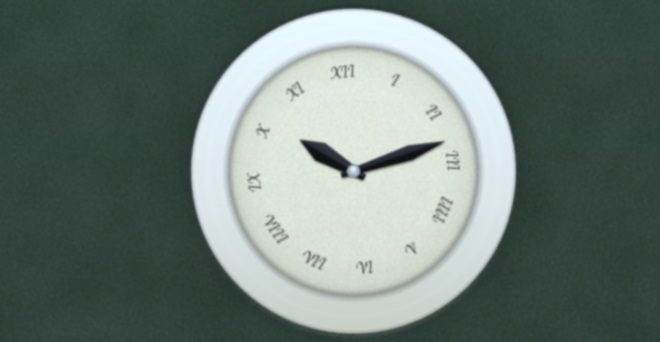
10:13
